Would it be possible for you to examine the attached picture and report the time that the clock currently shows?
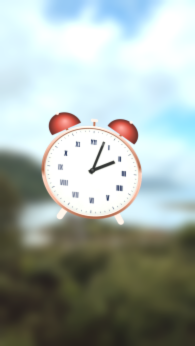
2:03
